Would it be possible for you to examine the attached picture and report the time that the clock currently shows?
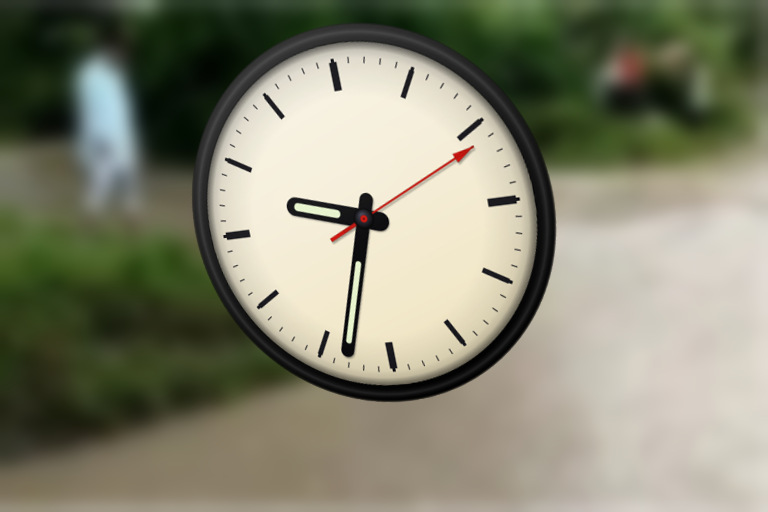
9:33:11
